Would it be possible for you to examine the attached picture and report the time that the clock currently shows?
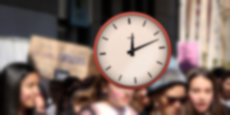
12:12
